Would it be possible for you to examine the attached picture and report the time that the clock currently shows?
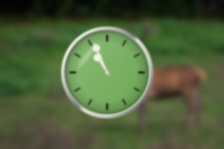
10:56
